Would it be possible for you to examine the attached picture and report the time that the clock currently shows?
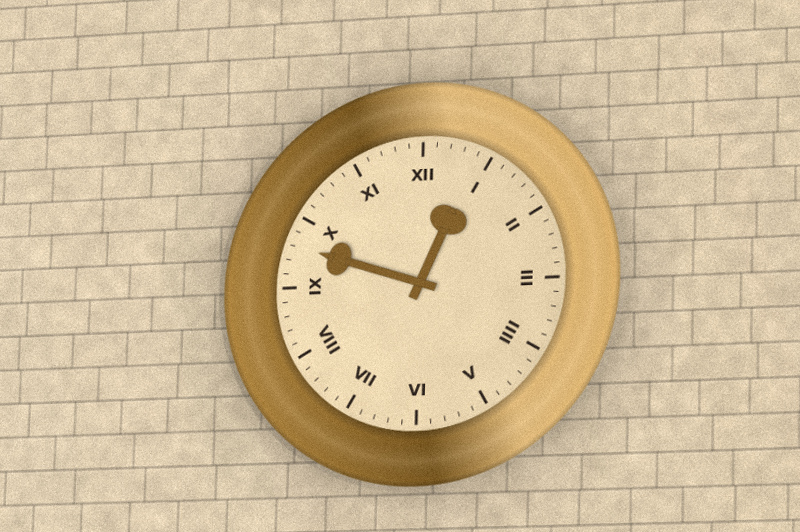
12:48
